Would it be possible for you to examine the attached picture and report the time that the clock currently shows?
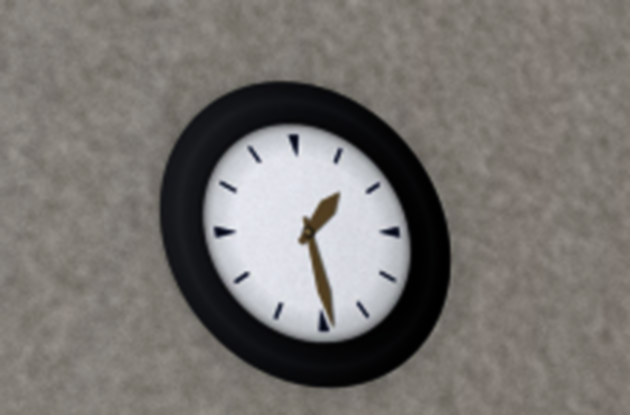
1:29
